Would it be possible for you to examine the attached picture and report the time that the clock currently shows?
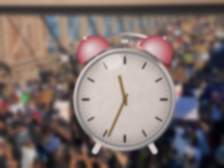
11:34
